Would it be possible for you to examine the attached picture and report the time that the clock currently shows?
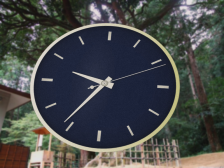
9:36:11
